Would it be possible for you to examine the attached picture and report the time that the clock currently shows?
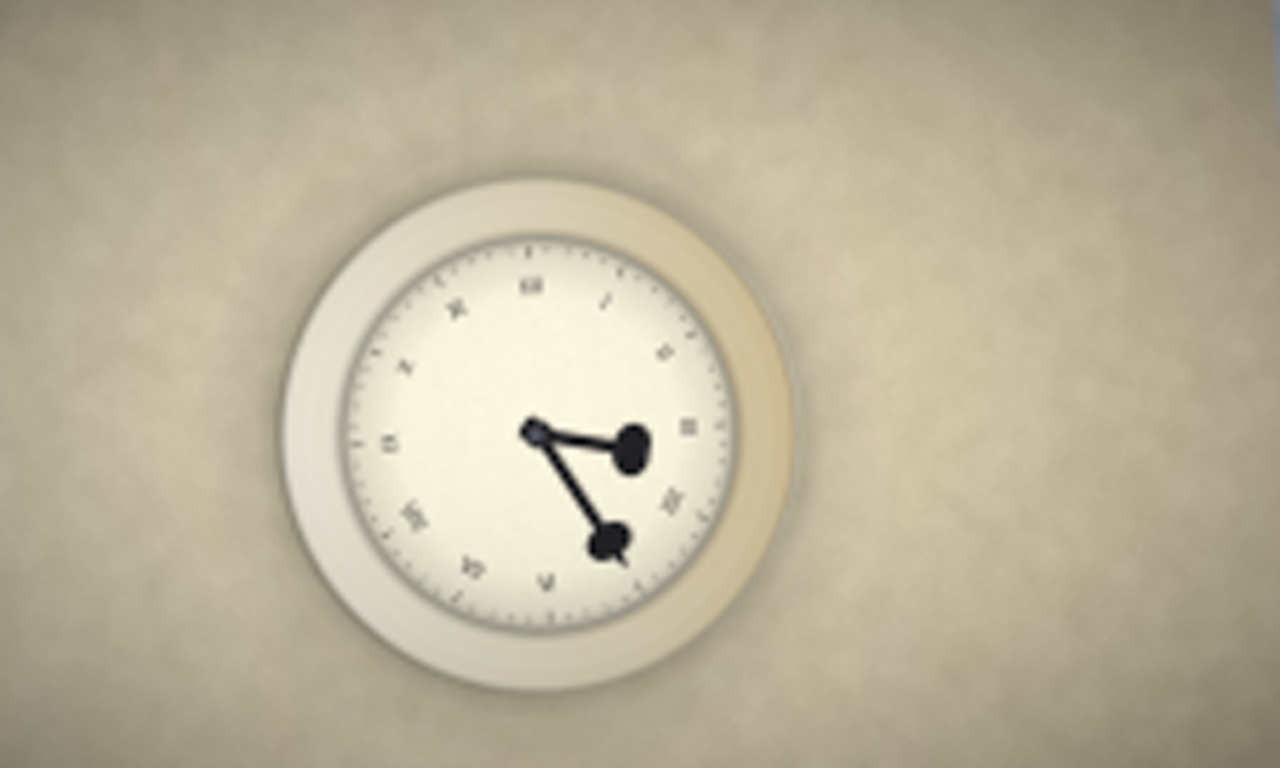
3:25
